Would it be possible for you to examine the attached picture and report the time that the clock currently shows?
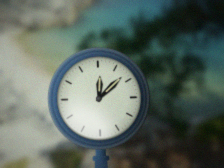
12:08
